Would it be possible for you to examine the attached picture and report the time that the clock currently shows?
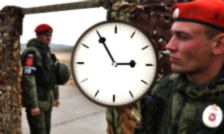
2:55
